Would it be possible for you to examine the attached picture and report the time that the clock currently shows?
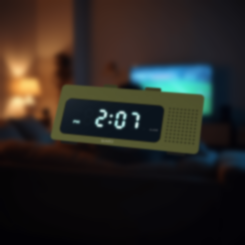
2:07
